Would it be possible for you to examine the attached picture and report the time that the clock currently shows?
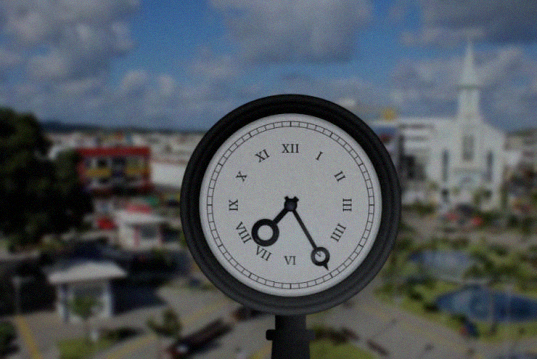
7:25
